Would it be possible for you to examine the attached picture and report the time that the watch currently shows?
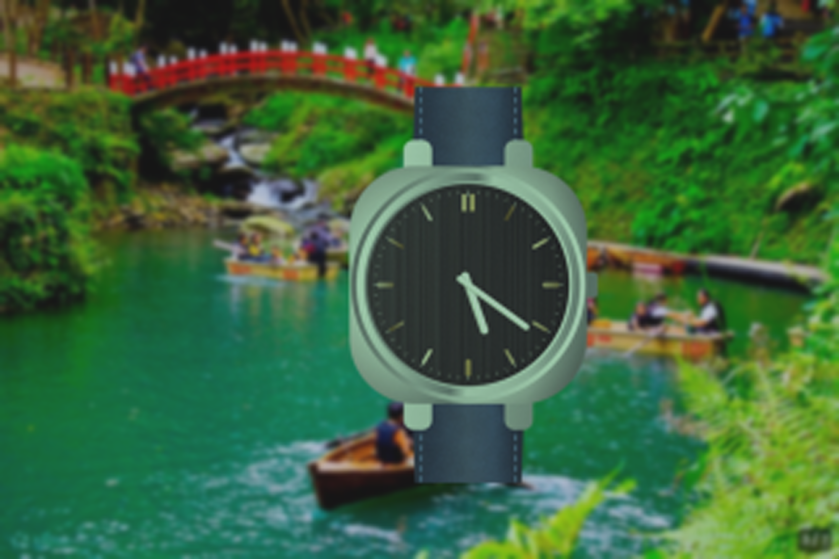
5:21
